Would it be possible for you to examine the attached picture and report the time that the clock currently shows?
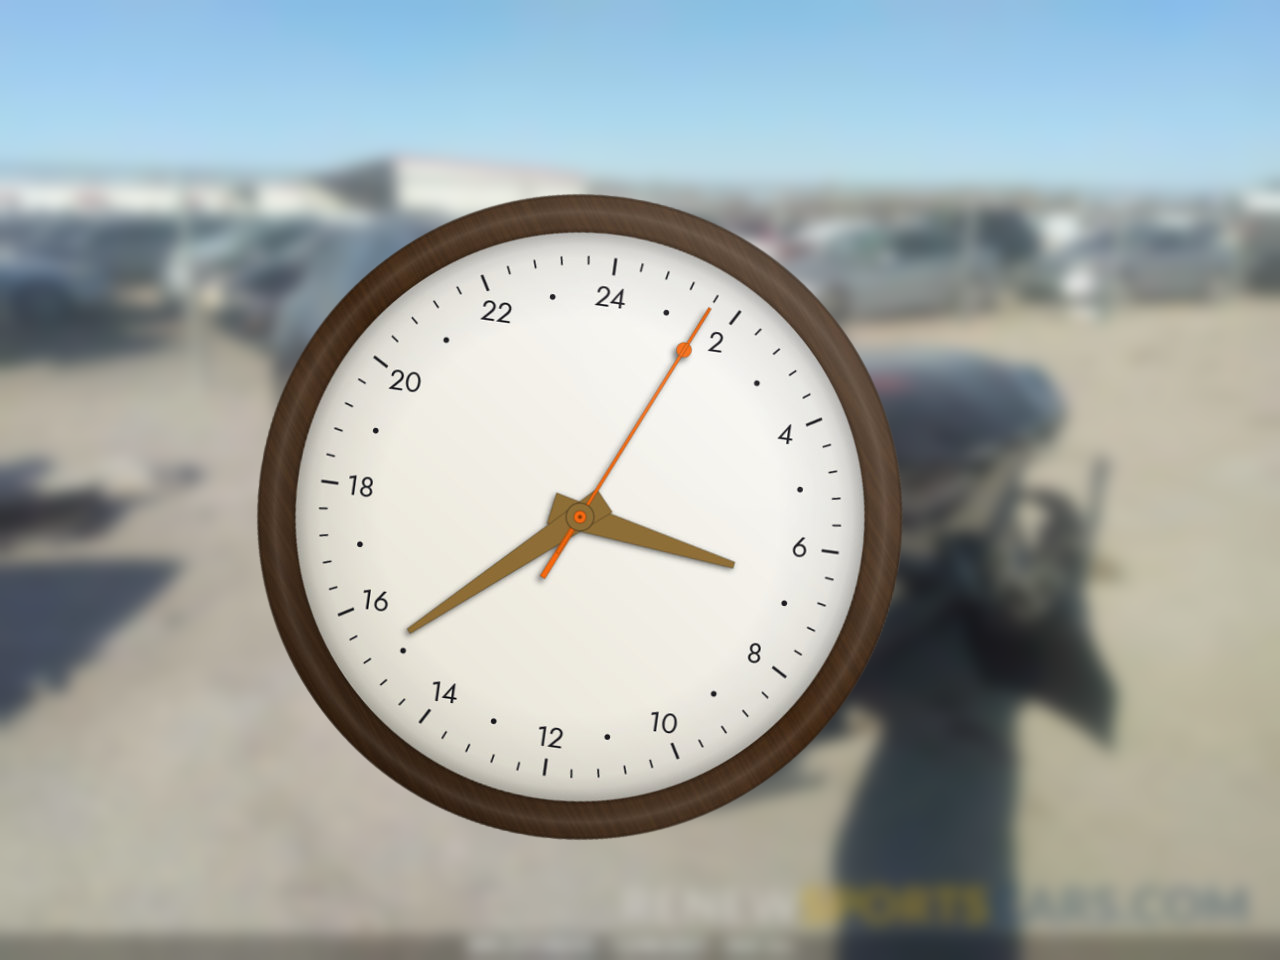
6:38:04
